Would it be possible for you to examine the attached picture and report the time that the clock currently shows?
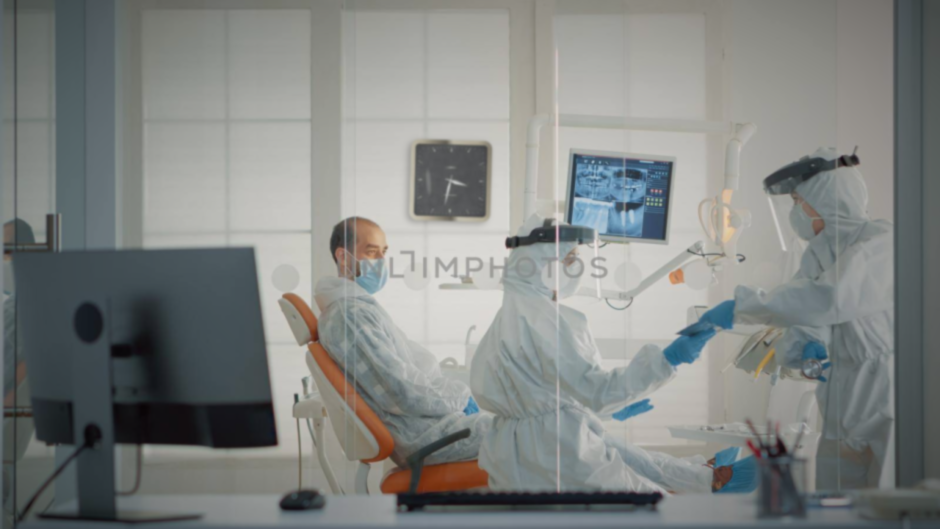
3:32
